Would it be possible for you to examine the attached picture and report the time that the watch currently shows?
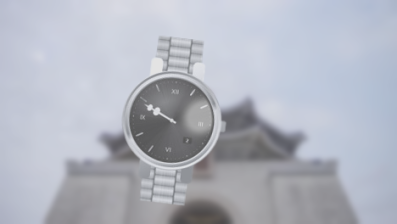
9:49
